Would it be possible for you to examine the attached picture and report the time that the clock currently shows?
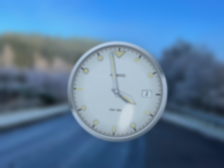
3:58
